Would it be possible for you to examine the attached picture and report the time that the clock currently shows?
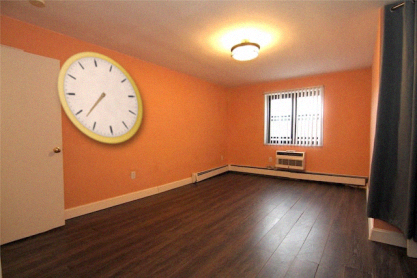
7:38
